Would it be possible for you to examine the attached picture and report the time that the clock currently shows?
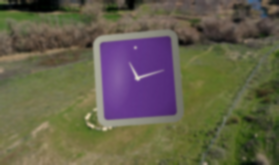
11:13
